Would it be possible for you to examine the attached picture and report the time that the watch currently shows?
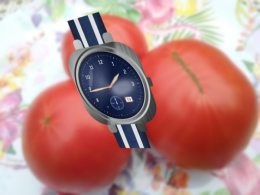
1:44
